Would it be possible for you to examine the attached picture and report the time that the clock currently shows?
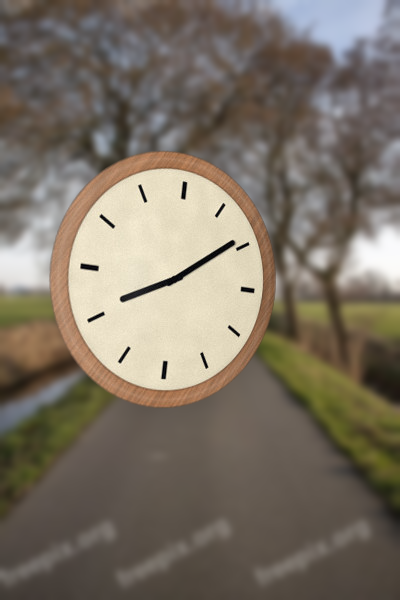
8:09
